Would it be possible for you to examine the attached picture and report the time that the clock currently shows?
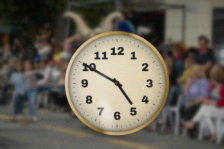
4:50
